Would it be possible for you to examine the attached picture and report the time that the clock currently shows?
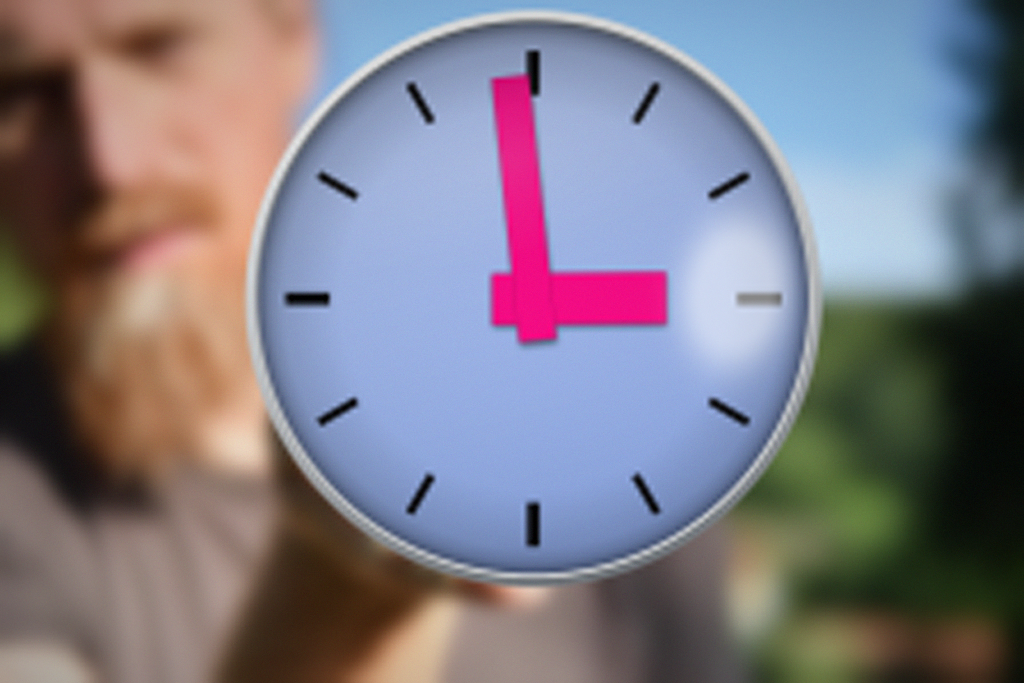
2:59
